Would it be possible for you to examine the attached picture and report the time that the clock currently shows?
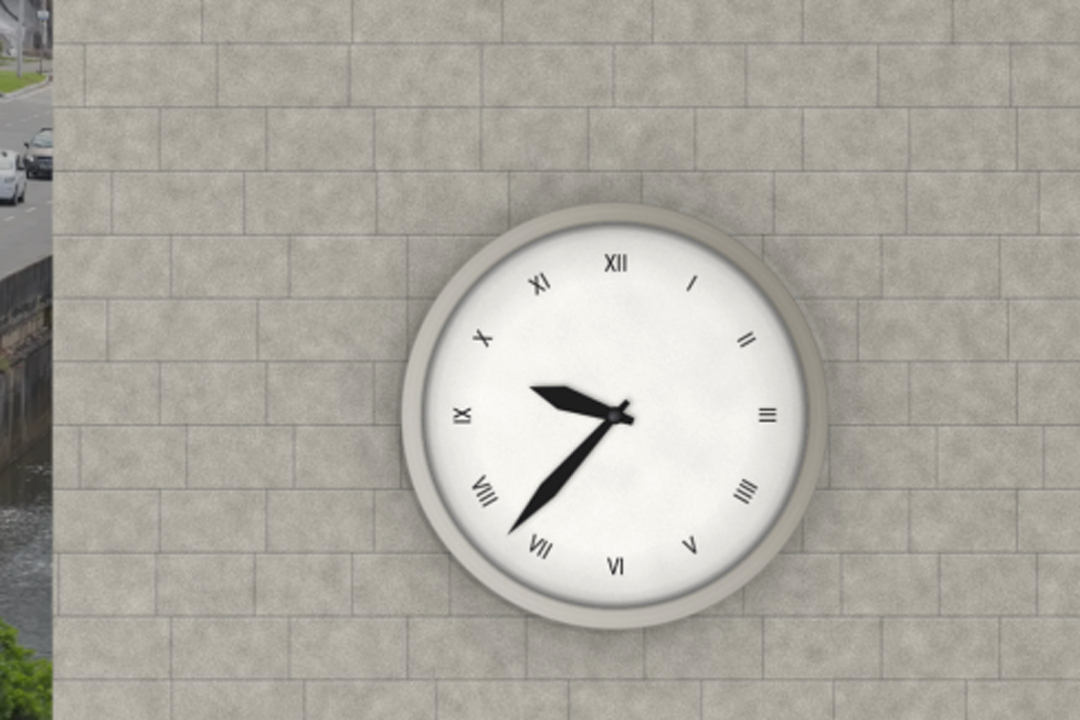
9:37
